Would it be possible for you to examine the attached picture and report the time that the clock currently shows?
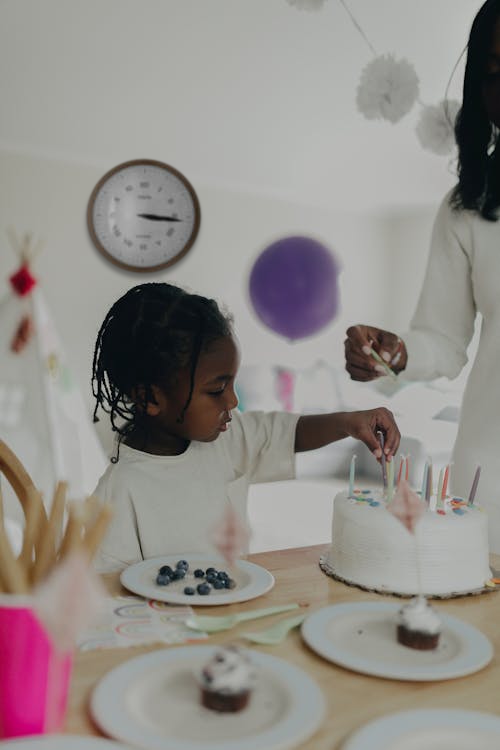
3:16
